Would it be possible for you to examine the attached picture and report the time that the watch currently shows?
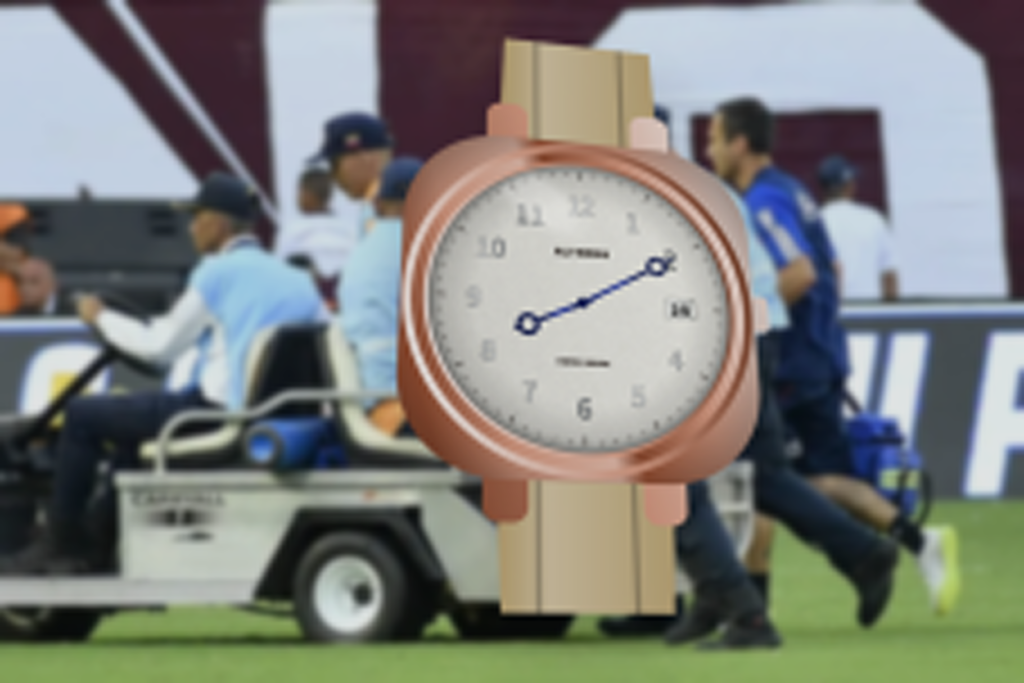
8:10
